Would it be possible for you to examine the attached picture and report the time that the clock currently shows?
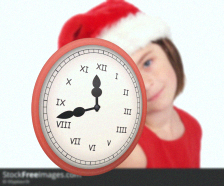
11:42
